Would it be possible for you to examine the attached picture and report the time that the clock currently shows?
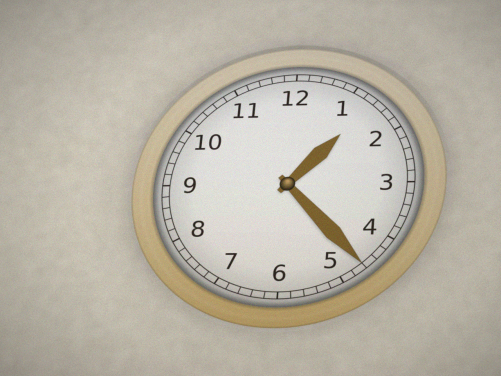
1:23
